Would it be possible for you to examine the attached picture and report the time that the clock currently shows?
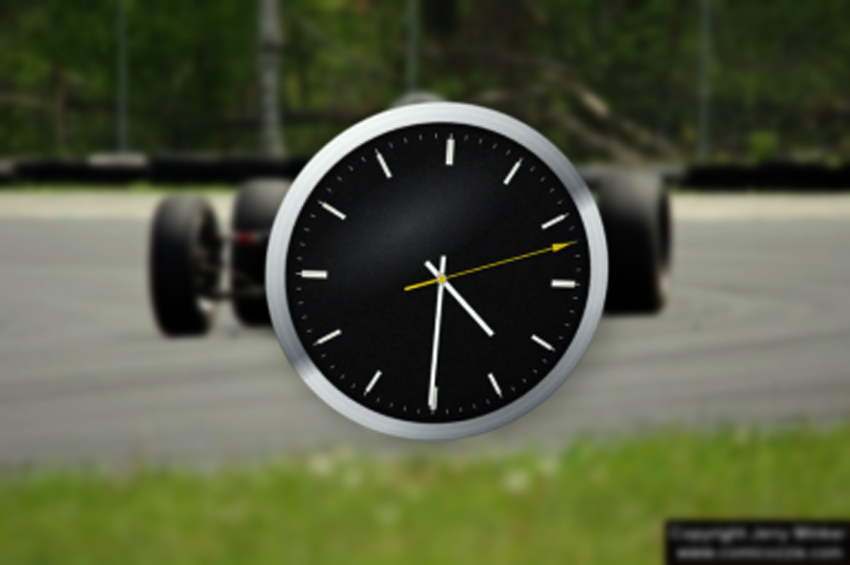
4:30:12
